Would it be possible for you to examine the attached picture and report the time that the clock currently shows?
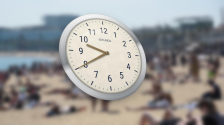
9:40
